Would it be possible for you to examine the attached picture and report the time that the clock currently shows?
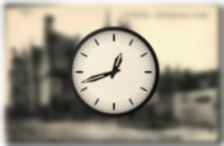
12:42
